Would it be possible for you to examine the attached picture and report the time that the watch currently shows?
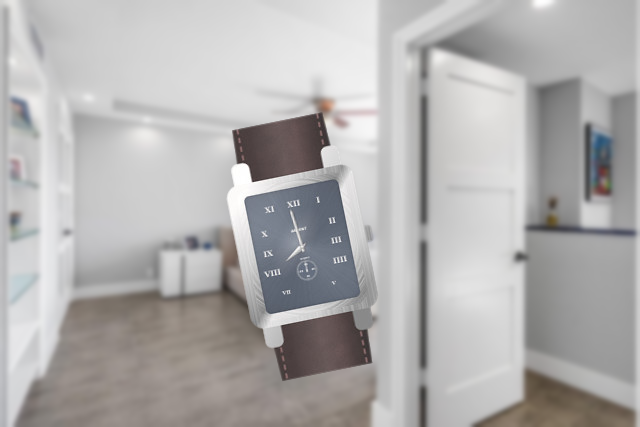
7:59
